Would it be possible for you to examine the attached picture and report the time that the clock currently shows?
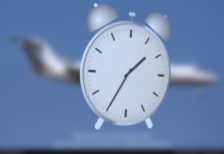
1:35
